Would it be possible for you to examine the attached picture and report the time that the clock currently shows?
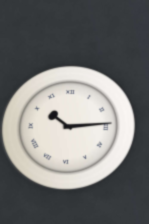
10:14
